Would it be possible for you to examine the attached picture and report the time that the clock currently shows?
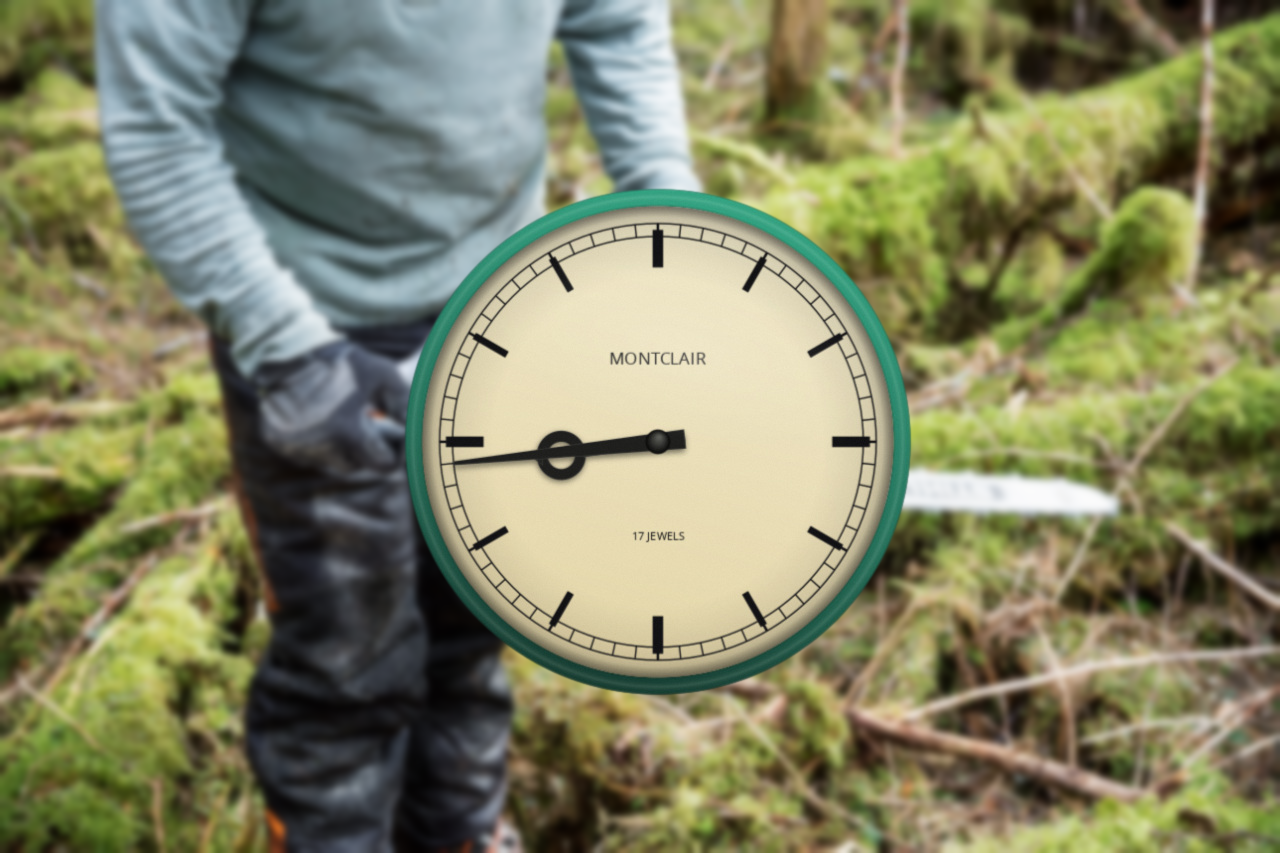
8:44
